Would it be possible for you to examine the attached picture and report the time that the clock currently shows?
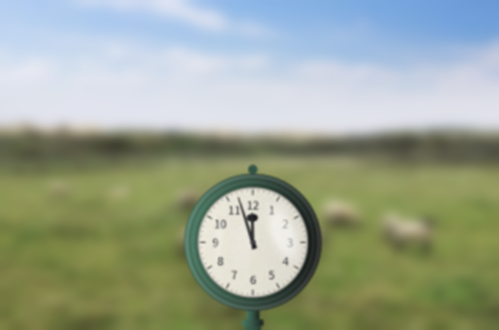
11:57
